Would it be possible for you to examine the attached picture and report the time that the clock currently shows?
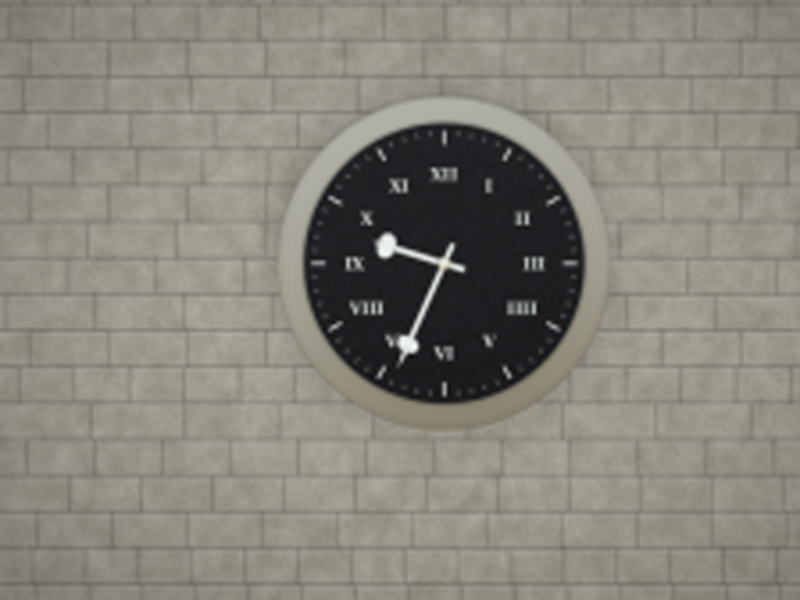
9:34
